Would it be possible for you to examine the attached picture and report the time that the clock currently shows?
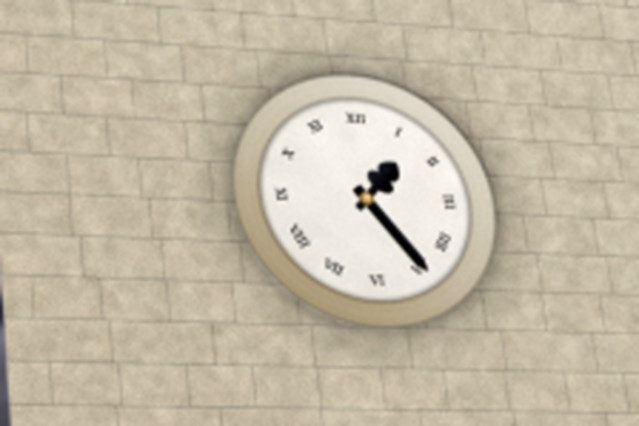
1:24
